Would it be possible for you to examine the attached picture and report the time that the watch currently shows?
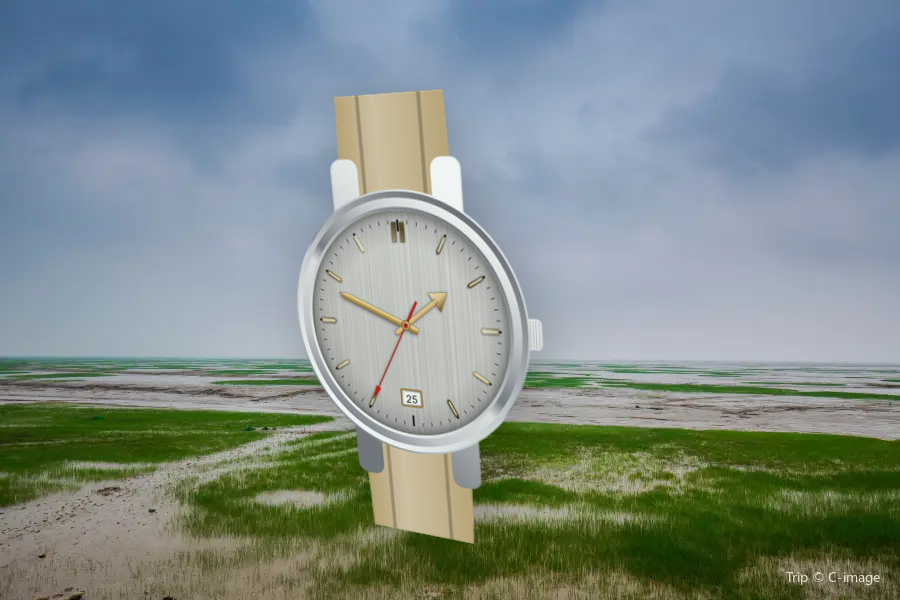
1:48:35
